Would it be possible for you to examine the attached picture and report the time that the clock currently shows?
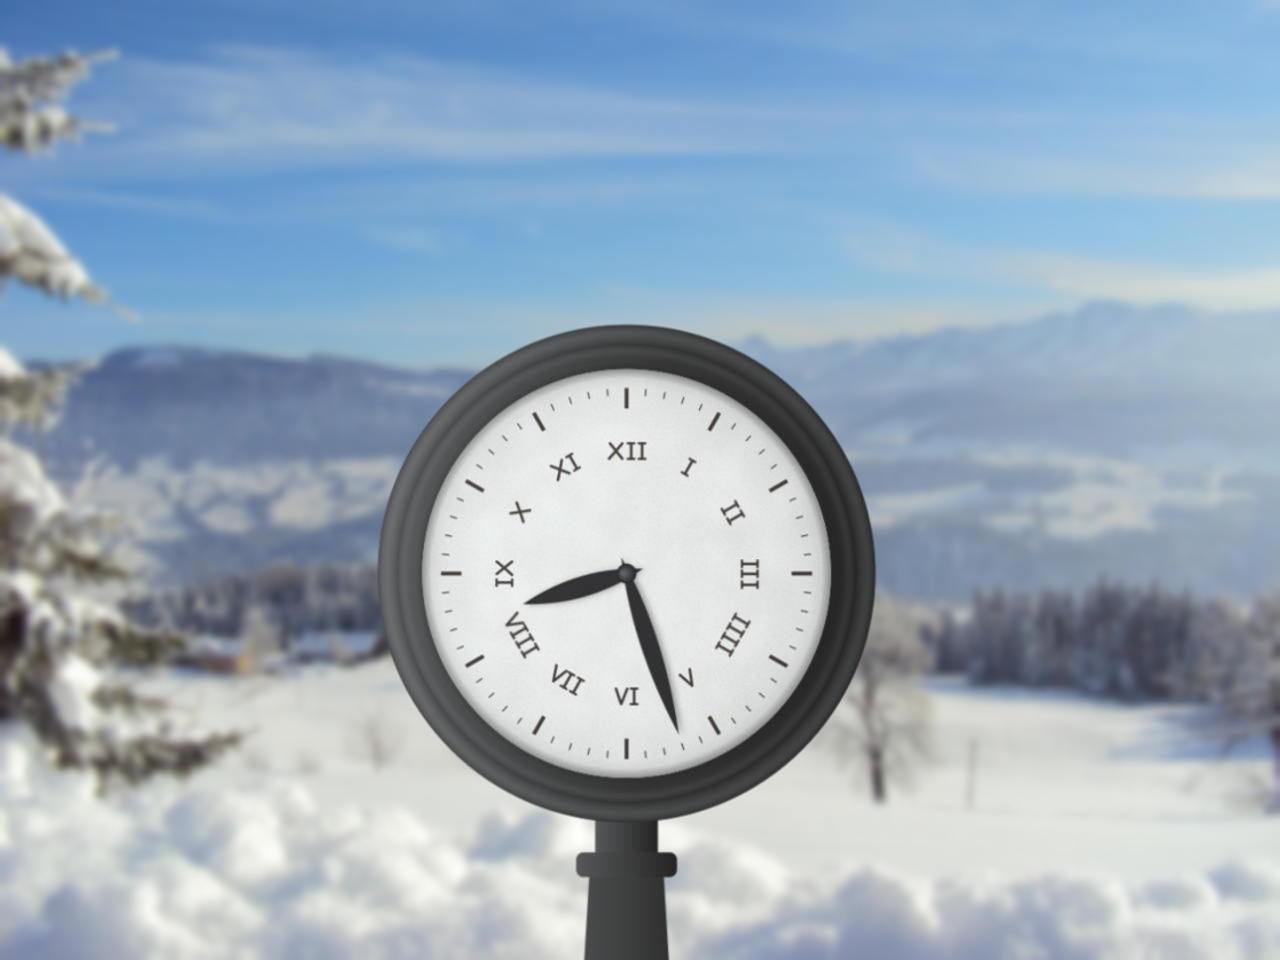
8:27
